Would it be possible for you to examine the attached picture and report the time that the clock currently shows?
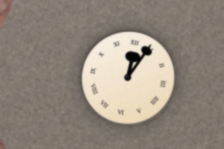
12:04
